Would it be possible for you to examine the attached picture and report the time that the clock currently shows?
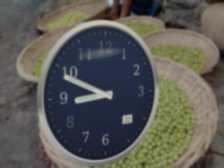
8:49
